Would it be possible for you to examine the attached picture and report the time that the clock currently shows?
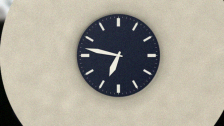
6:47
